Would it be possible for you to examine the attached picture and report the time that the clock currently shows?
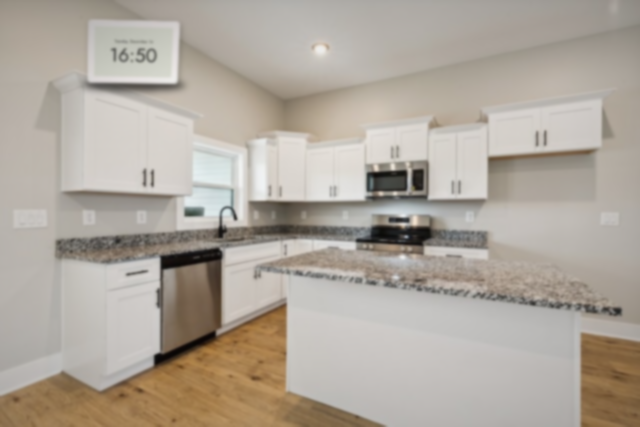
16:50
